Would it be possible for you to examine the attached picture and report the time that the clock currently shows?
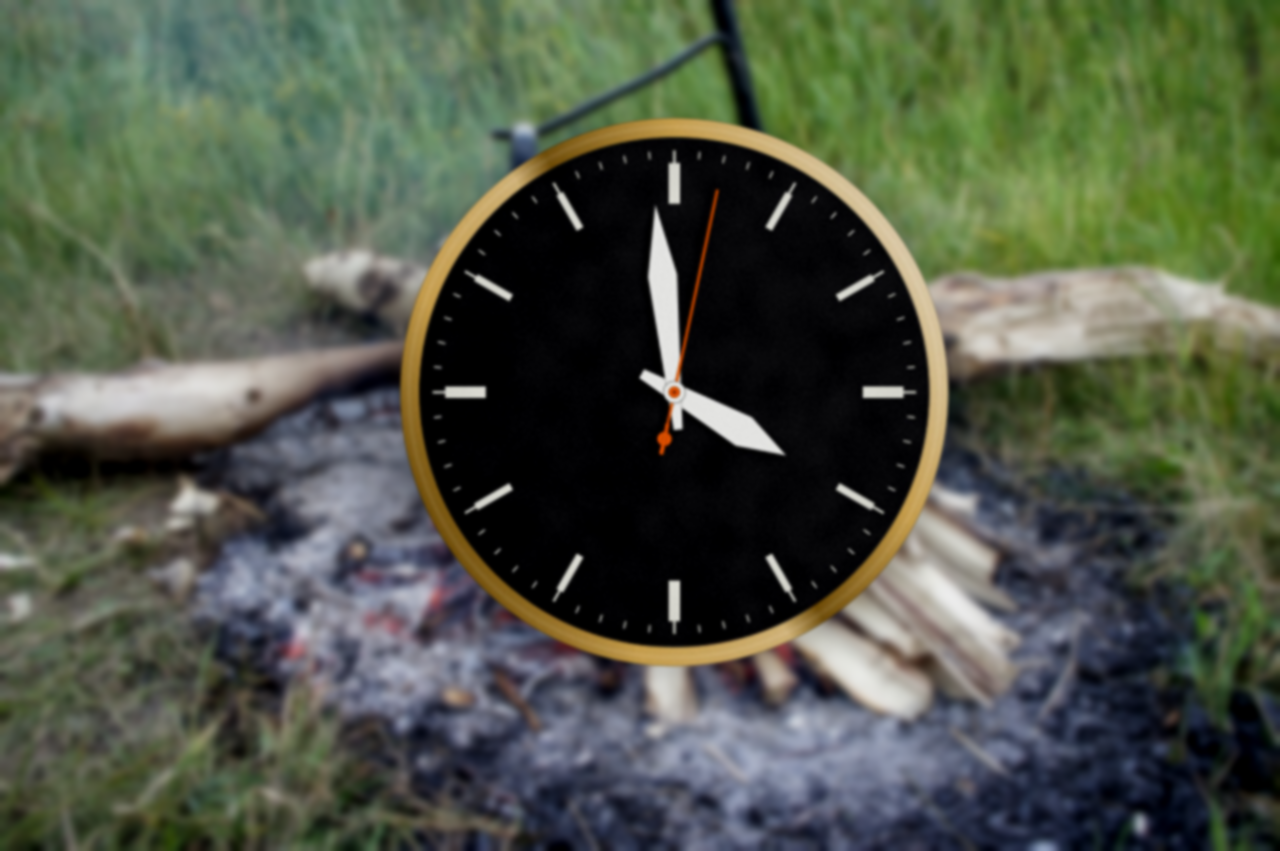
3:59:02
